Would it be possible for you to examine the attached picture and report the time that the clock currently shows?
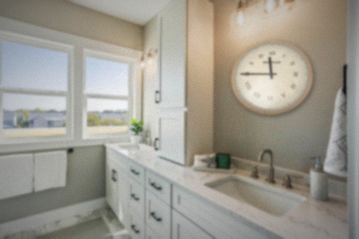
11:45
